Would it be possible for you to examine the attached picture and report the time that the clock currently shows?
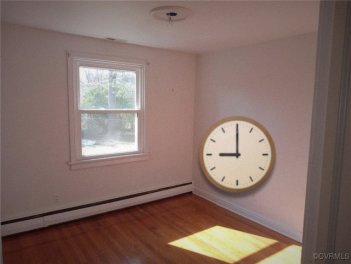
9:00
